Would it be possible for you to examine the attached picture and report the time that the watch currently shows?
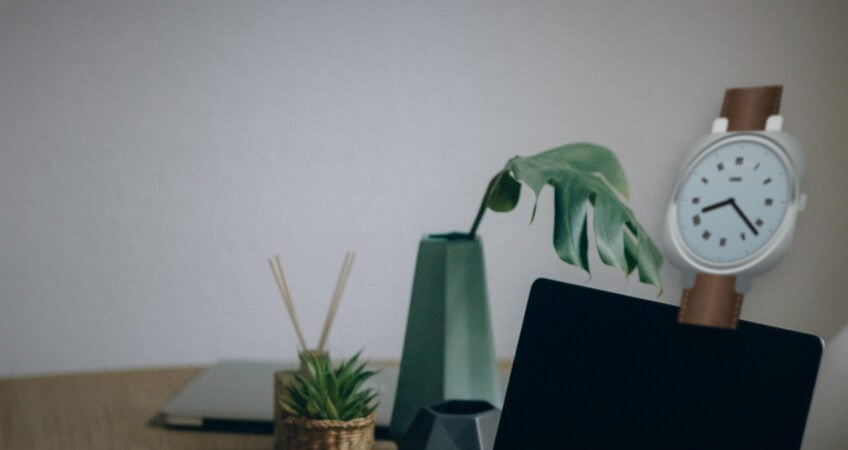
8:22
